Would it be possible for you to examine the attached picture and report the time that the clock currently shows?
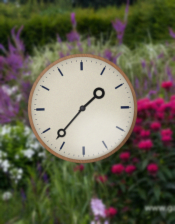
1:37
